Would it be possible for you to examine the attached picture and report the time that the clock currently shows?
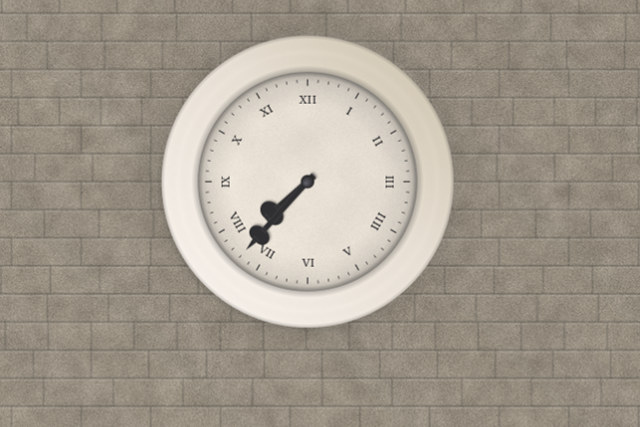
7:37
